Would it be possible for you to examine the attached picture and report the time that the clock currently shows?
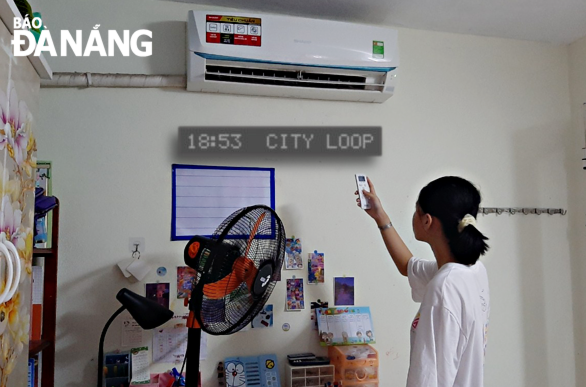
18:53
